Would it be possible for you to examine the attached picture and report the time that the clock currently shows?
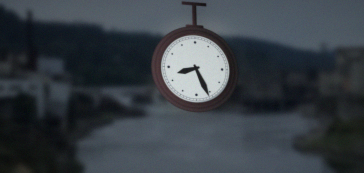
8:26
